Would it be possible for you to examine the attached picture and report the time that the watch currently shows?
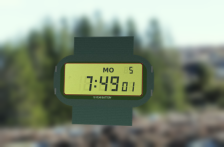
7:49:01
